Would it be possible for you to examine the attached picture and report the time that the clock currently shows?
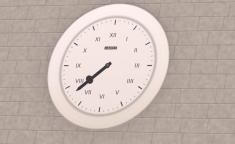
7:38
